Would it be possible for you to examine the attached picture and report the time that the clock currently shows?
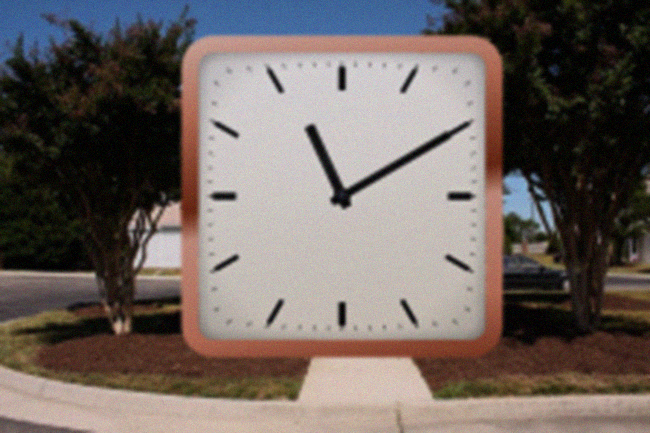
11:10
